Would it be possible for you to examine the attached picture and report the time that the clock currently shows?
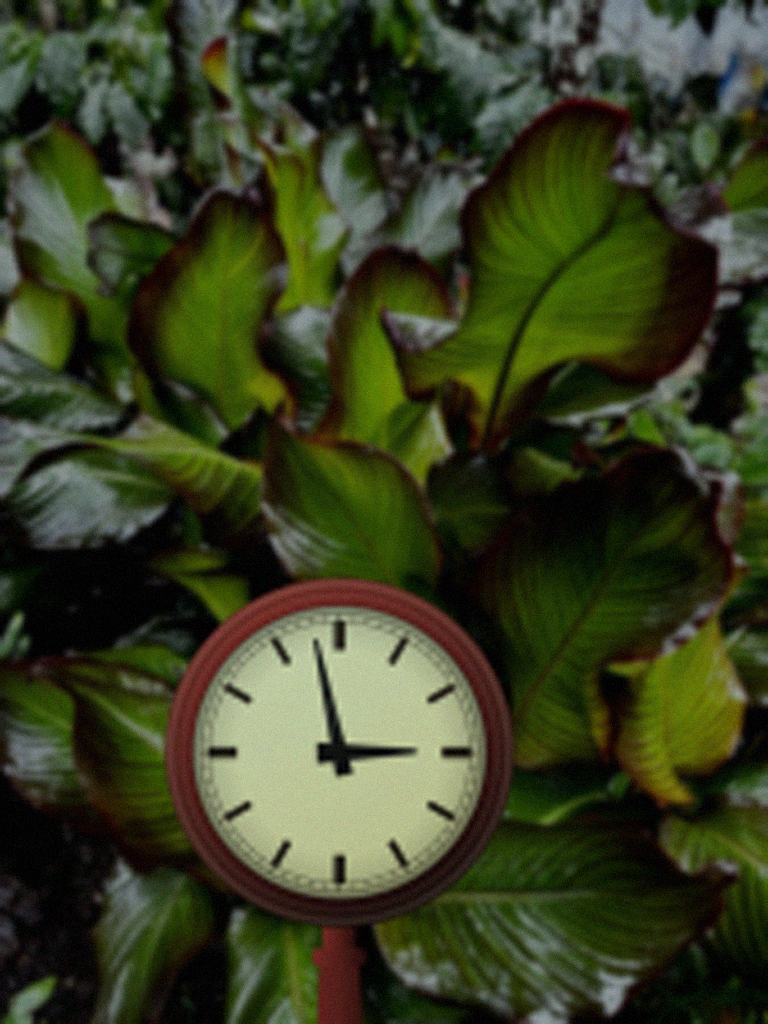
2:58
